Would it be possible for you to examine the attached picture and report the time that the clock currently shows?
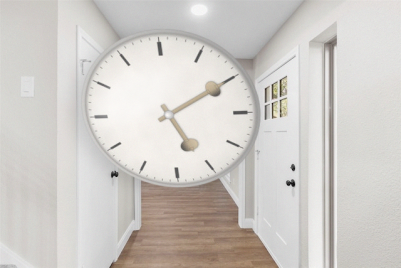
5:10
